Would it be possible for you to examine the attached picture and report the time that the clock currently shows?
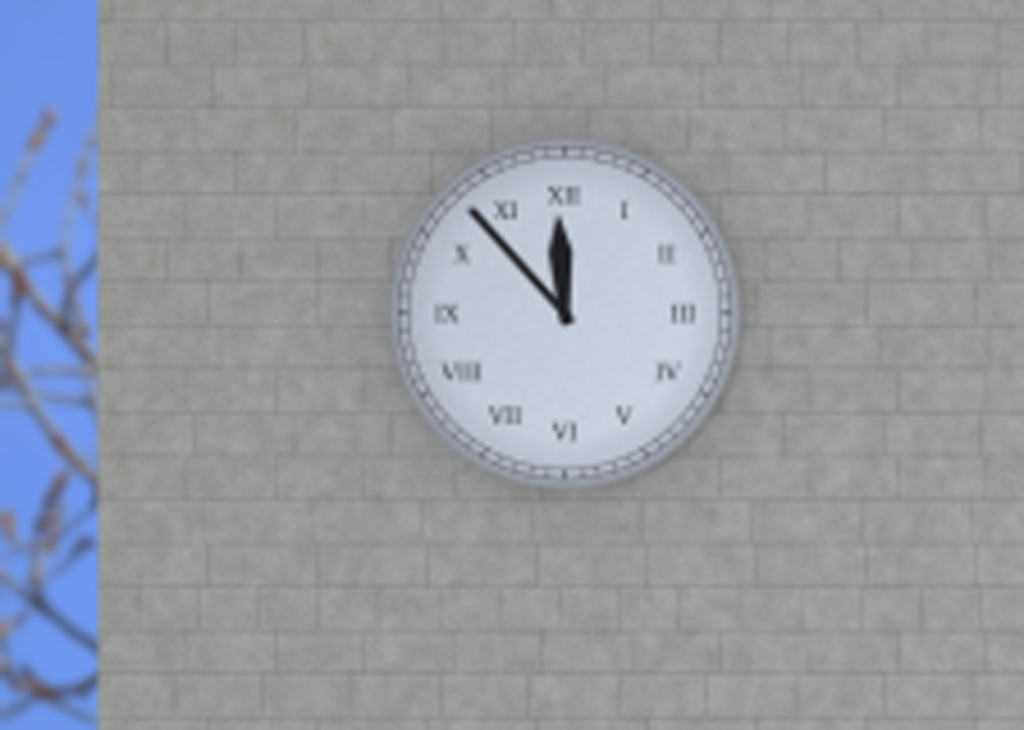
11:53
